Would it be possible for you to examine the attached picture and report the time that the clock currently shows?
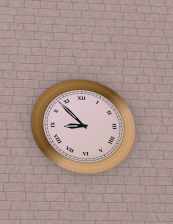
8:53
